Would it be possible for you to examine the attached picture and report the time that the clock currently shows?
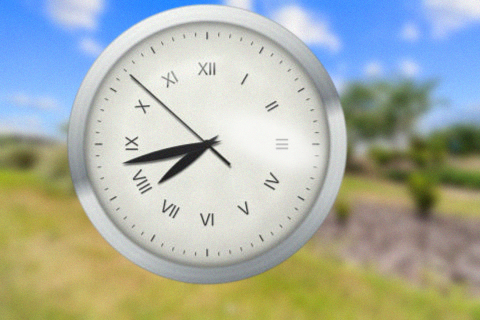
7:42:52
